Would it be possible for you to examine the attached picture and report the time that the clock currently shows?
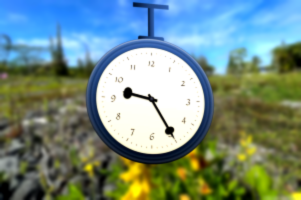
9:25
